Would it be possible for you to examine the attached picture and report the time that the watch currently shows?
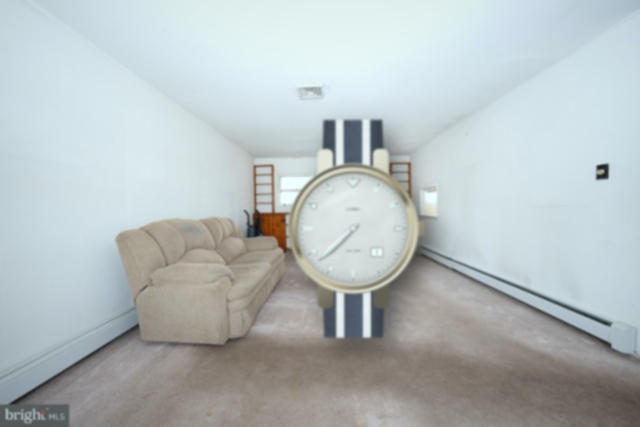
7:38
